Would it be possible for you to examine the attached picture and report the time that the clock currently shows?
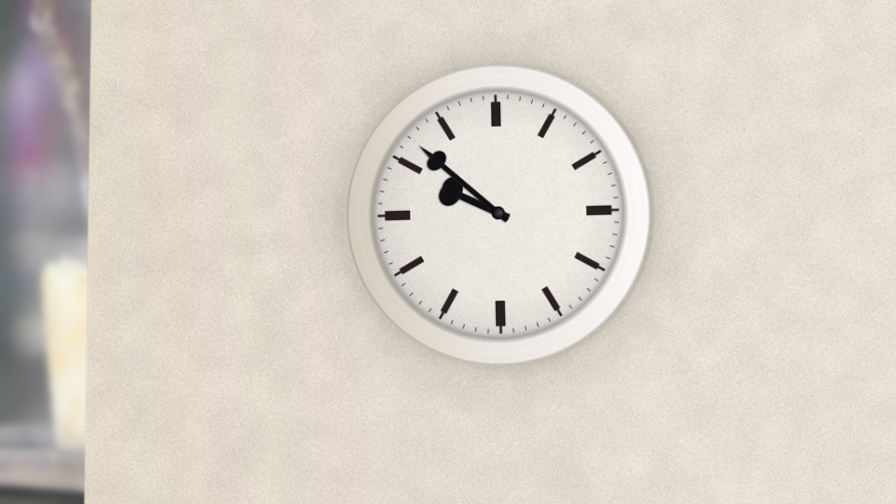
9:52
